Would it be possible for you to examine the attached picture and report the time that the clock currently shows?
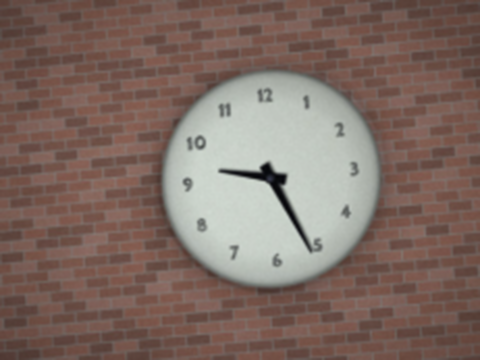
9:26
